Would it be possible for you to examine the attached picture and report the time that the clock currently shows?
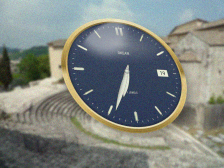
6:34
